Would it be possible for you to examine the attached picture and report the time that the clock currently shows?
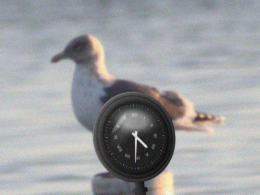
4:31
